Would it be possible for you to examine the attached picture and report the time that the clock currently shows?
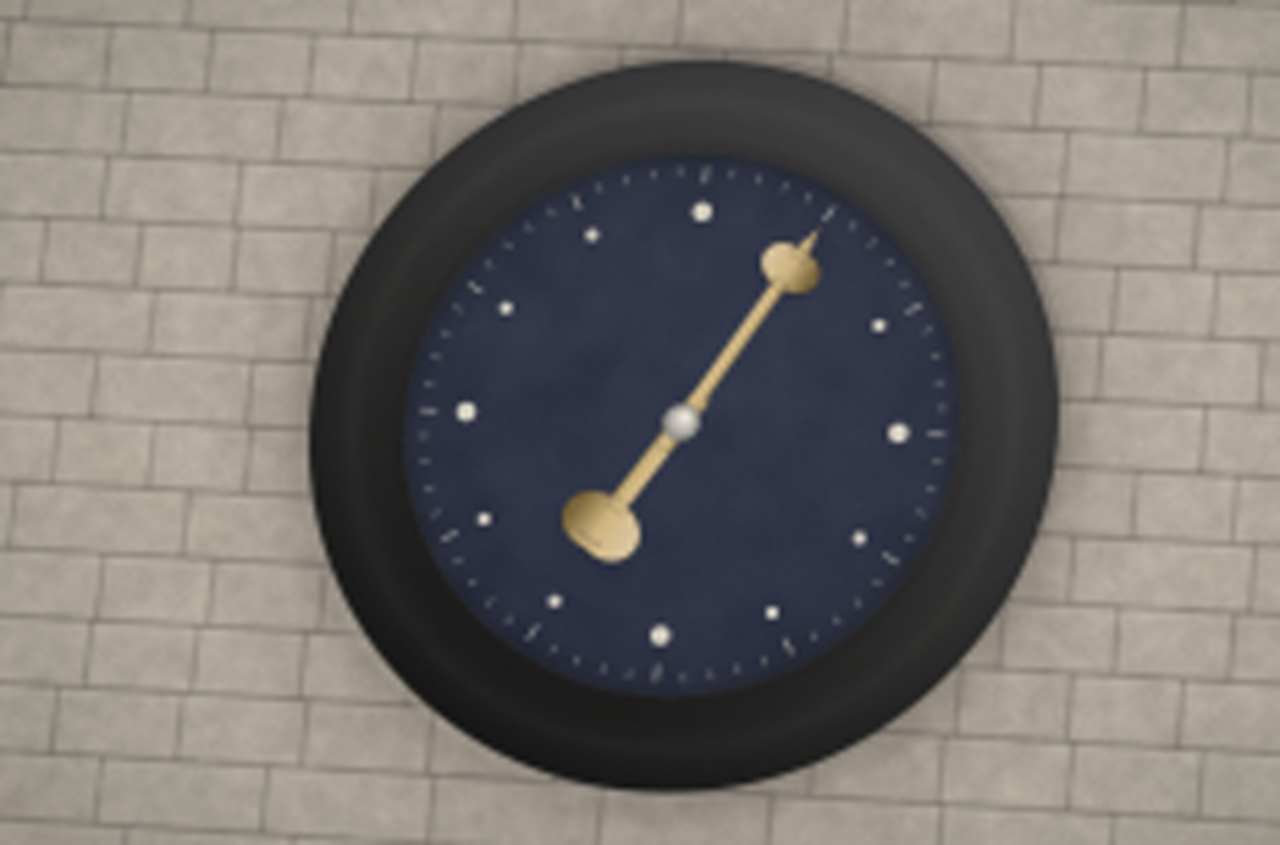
7:05
